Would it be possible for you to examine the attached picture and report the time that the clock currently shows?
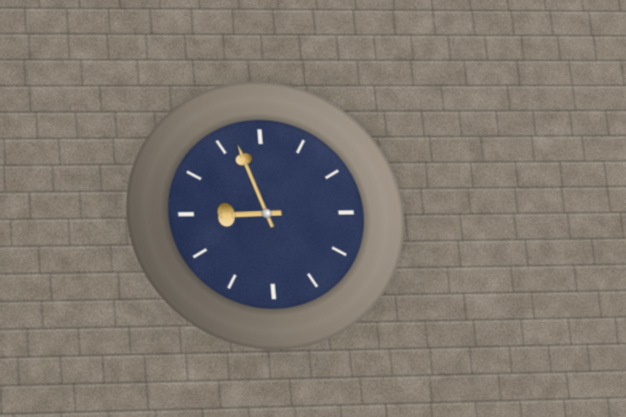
8:57
